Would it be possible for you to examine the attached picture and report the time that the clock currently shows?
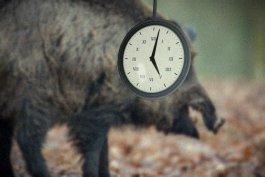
5:02
